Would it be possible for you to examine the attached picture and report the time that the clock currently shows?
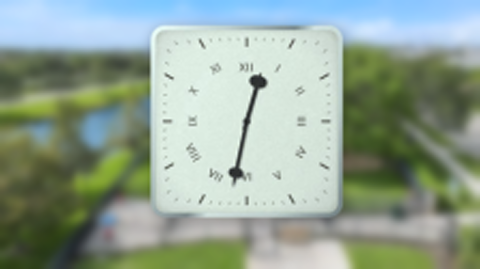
12:32
